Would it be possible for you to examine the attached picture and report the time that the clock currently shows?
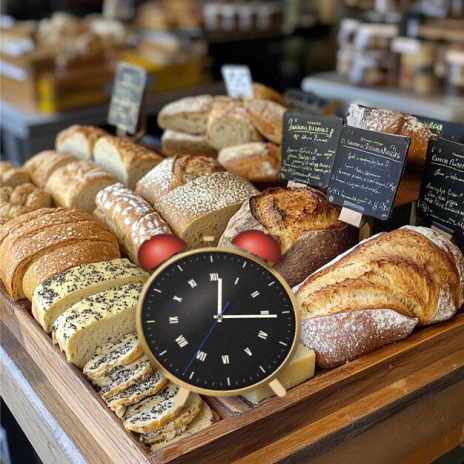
12:15:36
